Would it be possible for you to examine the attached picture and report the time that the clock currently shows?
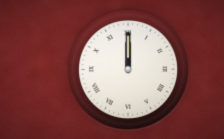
12:00
